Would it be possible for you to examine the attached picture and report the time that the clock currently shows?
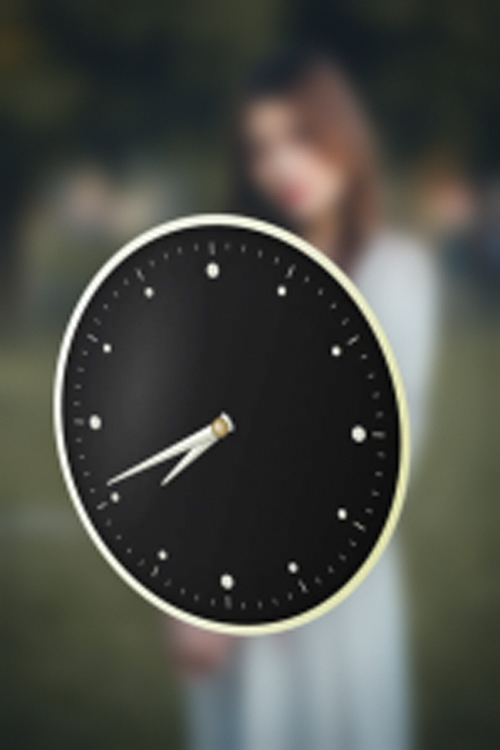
7:41
